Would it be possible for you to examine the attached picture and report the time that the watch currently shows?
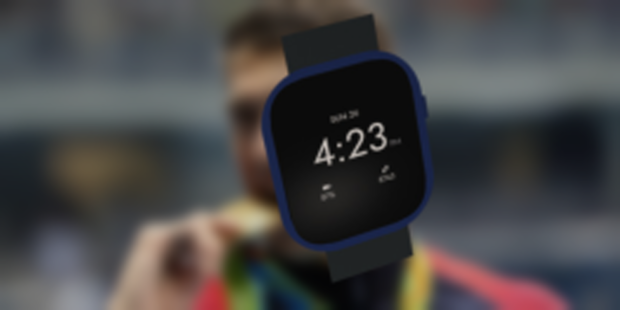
4:23
